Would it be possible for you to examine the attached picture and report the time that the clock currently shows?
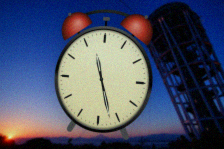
11:27
